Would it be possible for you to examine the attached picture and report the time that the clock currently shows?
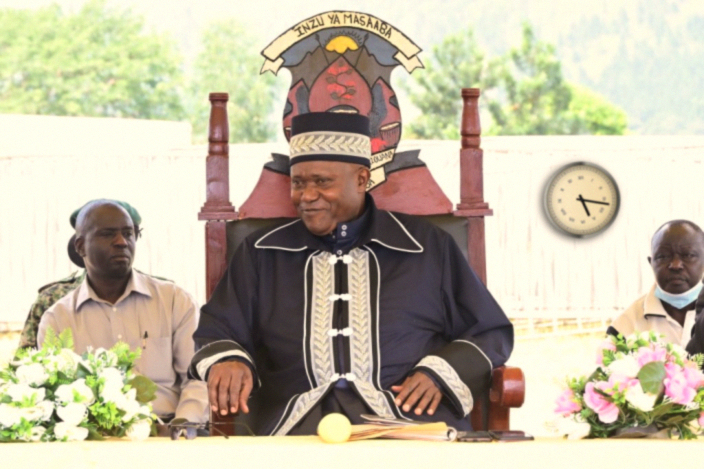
5:17
